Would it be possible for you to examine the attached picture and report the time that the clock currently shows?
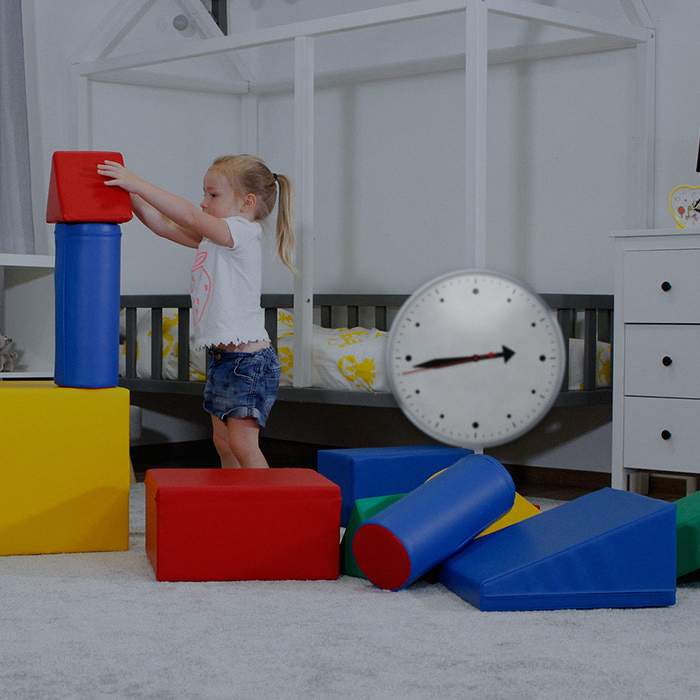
2:43:43
